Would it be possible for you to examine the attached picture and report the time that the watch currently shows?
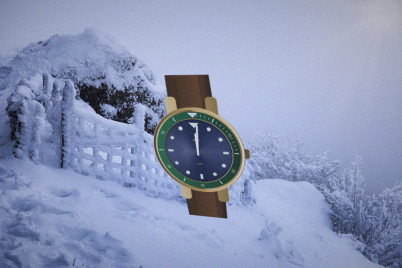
12:01
